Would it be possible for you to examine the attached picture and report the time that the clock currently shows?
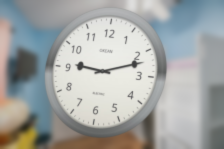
9:12
